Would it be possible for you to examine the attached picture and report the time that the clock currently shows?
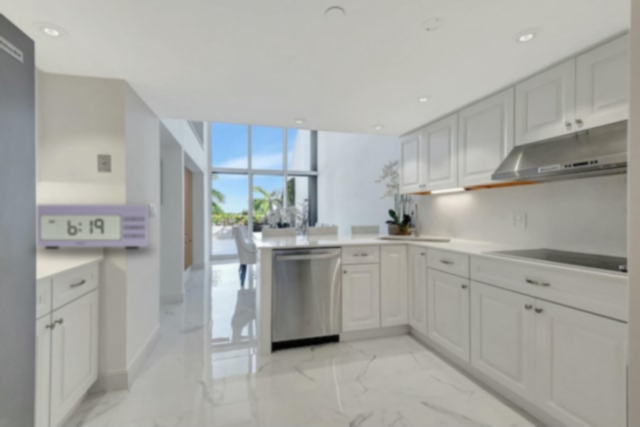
6:19
